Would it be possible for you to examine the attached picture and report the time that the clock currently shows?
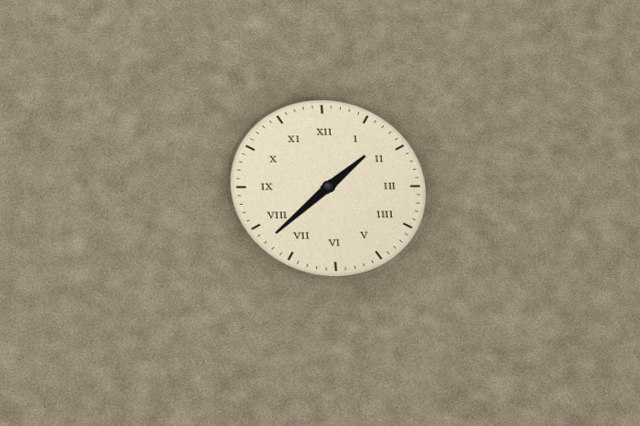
1:38
